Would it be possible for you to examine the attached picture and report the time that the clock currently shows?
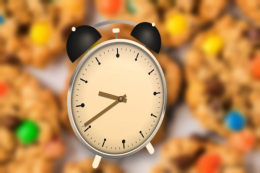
9:41
